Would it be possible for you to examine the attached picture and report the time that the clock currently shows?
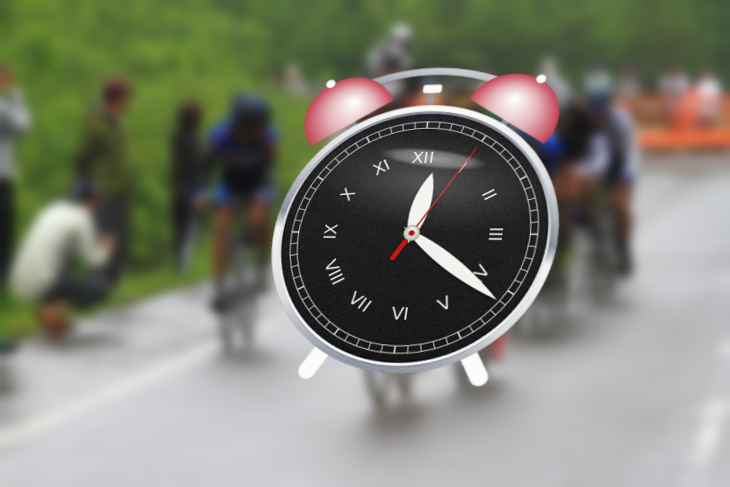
12:21:05
